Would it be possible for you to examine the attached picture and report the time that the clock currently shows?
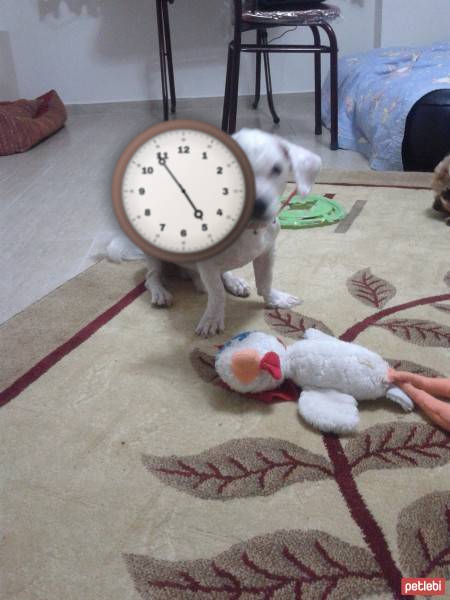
4:54
